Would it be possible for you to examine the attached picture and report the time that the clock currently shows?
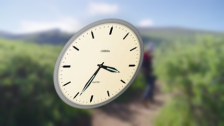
3:34
